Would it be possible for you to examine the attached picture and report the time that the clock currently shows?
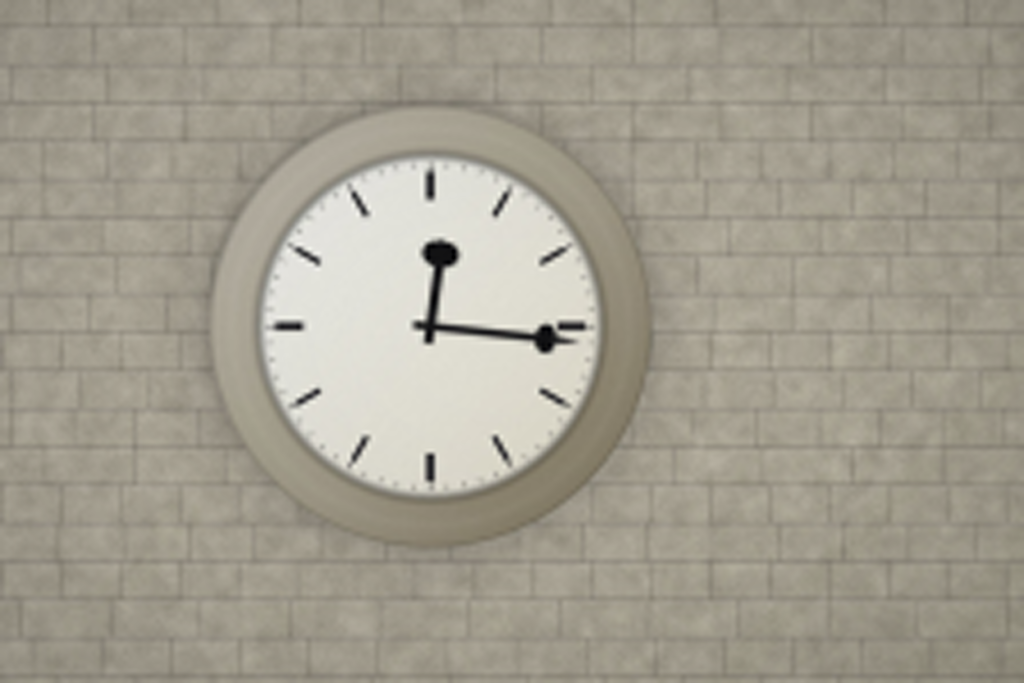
12:16
